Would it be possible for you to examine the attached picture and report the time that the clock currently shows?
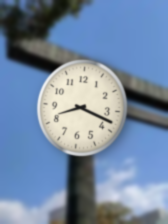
8:18
